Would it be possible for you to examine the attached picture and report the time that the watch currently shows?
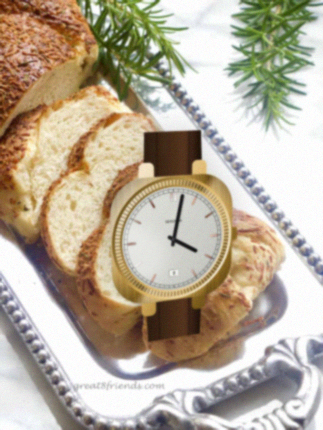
4:02
